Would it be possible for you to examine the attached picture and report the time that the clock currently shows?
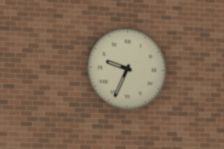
9:34
